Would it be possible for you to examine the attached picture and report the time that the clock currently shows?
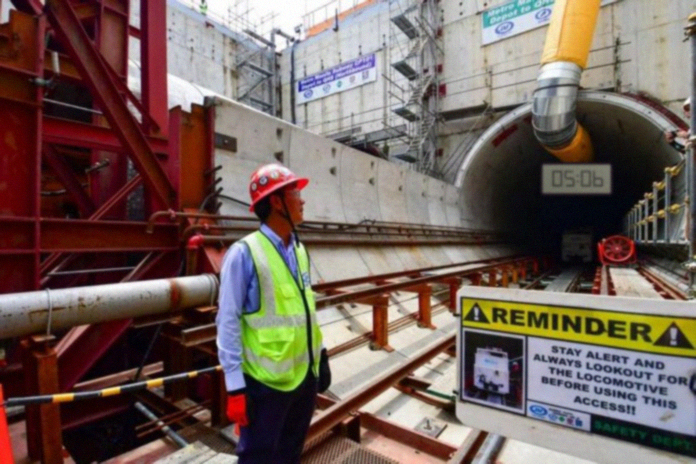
5:06
